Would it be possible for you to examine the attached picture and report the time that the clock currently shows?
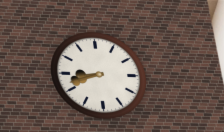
8:42
